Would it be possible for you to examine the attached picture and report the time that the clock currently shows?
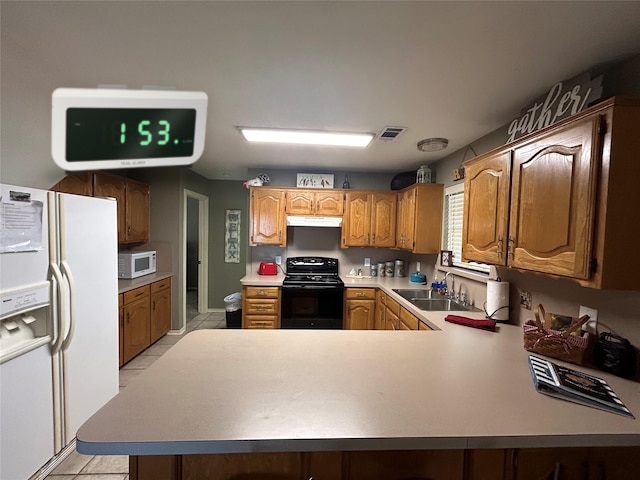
1:53
